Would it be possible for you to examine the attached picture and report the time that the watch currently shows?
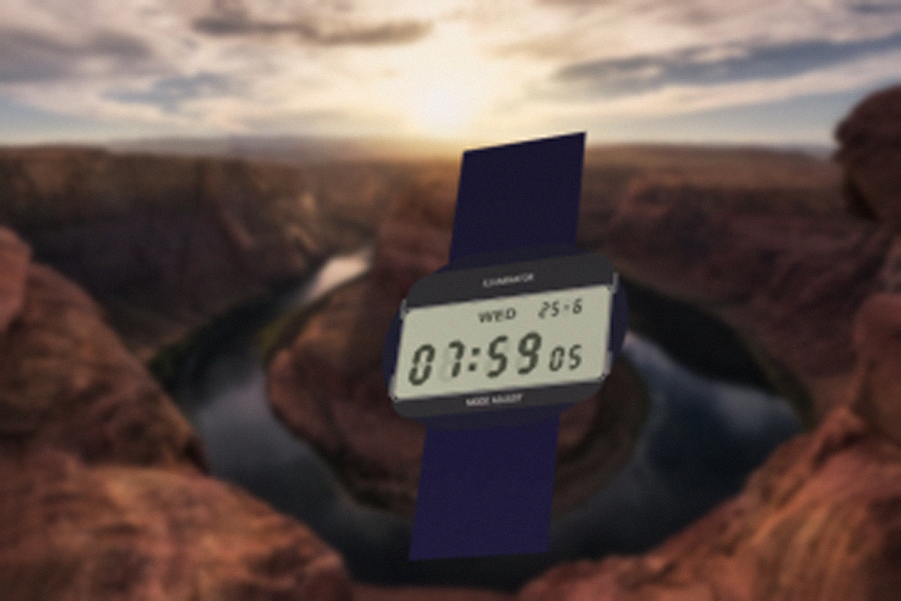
7:59:05
